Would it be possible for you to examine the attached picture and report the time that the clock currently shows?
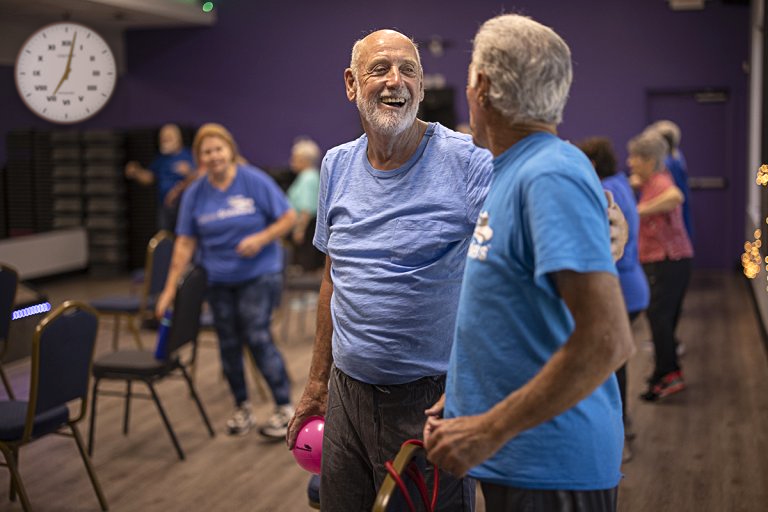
7:02
